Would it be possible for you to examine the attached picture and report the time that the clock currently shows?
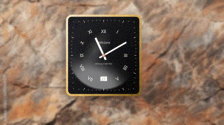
11:10
